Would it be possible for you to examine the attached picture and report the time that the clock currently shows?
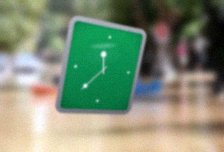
11:37
